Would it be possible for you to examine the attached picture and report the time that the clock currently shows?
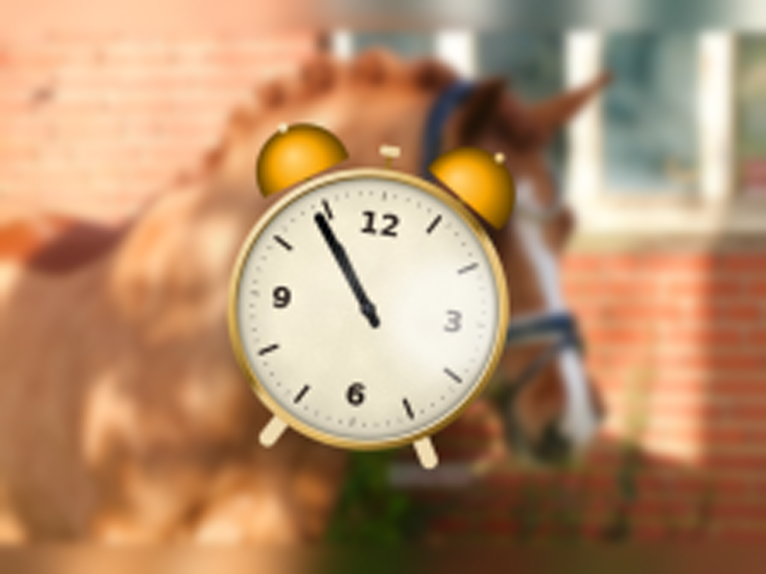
10:54
